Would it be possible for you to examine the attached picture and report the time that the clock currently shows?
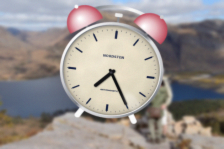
7:25
